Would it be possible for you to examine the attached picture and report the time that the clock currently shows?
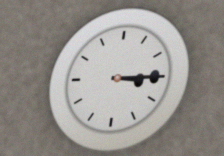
3:15
